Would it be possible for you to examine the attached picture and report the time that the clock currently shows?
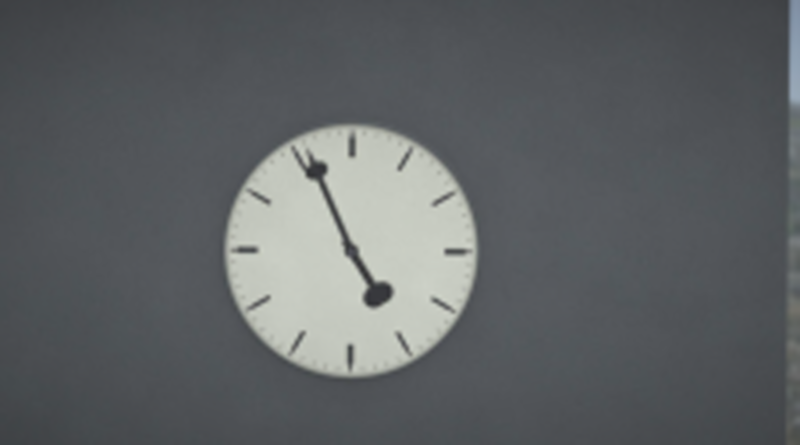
4:56
